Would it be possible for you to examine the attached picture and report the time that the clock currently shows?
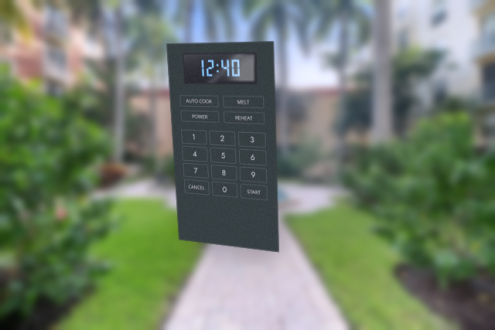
12:40
